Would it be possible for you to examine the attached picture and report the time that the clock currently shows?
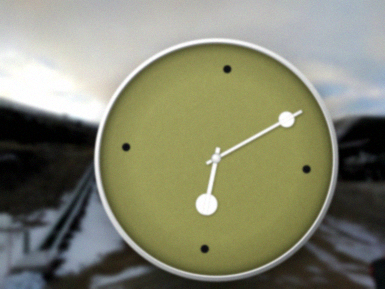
6:09
